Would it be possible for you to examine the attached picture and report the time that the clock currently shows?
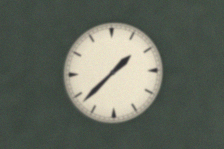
1:38
